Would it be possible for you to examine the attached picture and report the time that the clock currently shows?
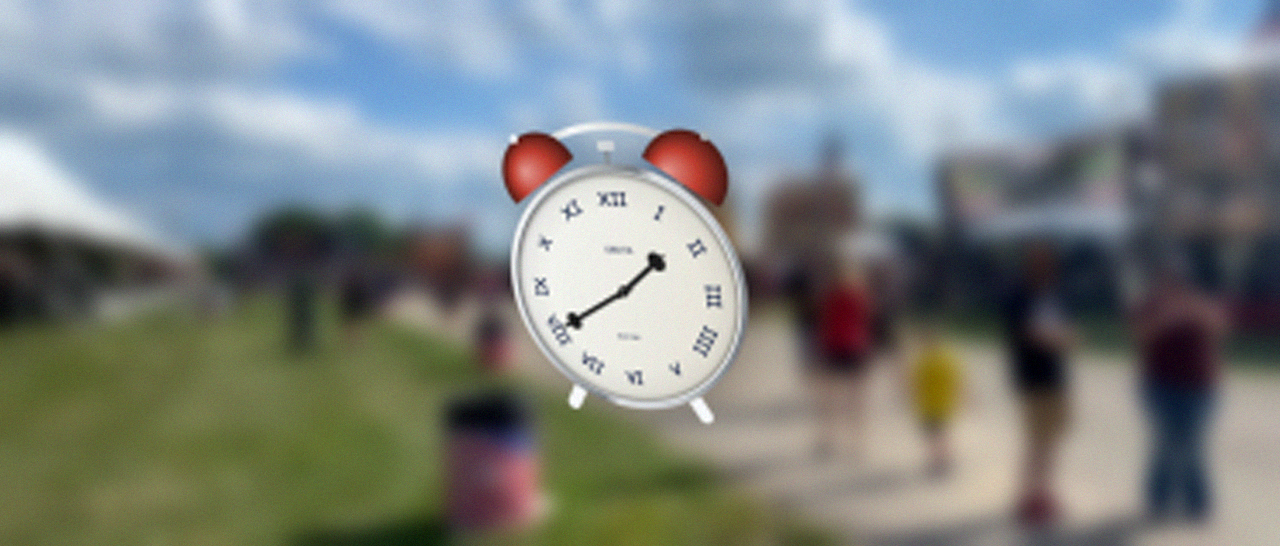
1:40
